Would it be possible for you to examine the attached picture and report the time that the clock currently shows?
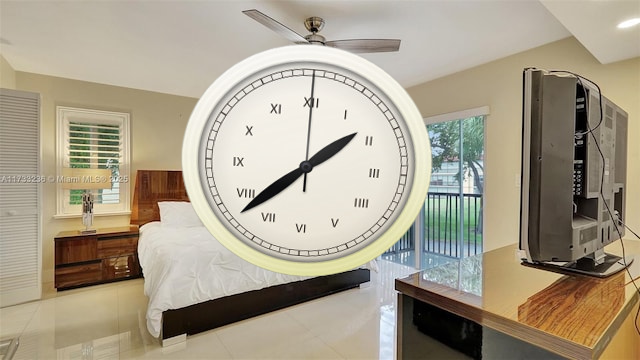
1:38:00
